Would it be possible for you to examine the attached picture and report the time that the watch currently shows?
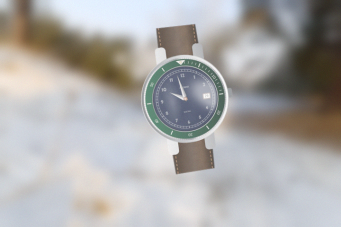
9:58
